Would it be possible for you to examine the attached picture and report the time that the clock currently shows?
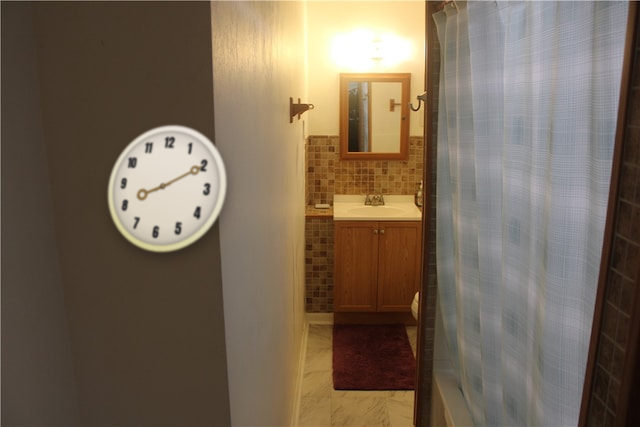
8:10
